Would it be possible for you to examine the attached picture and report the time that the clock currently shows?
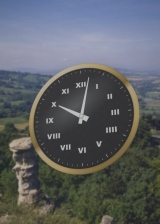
10:02
